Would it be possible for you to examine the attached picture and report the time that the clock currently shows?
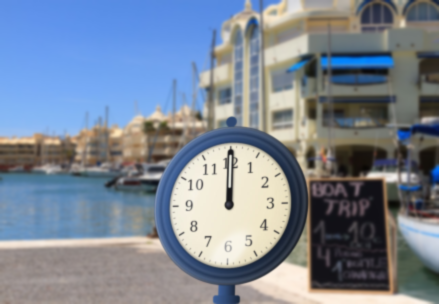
12:00
